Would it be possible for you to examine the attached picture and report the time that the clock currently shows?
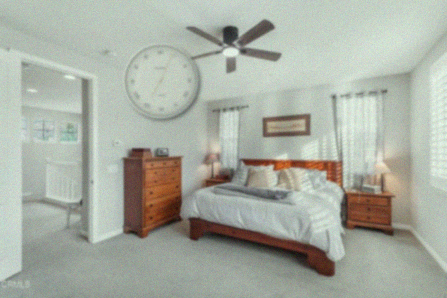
7:04
